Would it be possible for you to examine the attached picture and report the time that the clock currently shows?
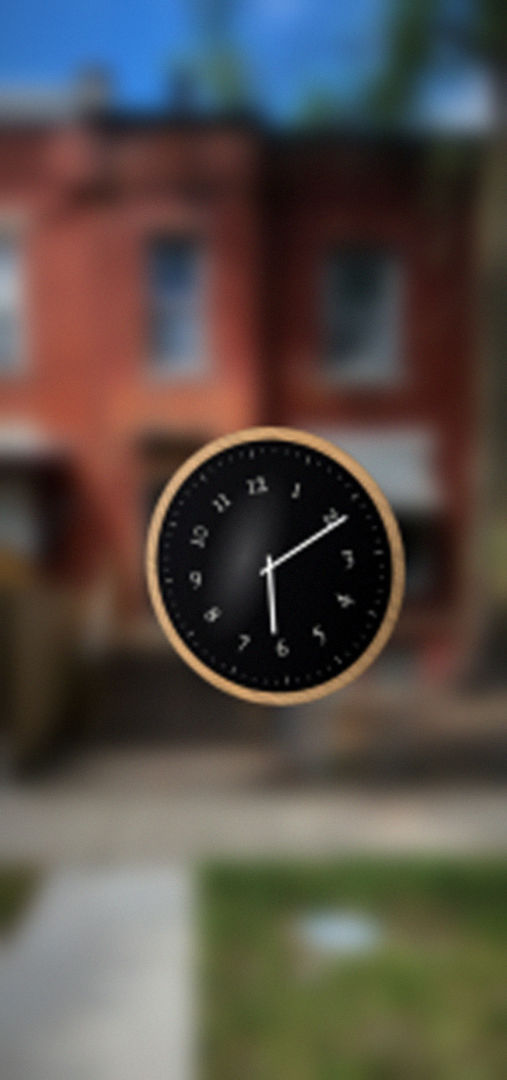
6:11
